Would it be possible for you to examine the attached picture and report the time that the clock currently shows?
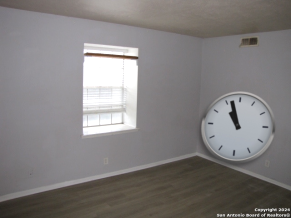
10:57
